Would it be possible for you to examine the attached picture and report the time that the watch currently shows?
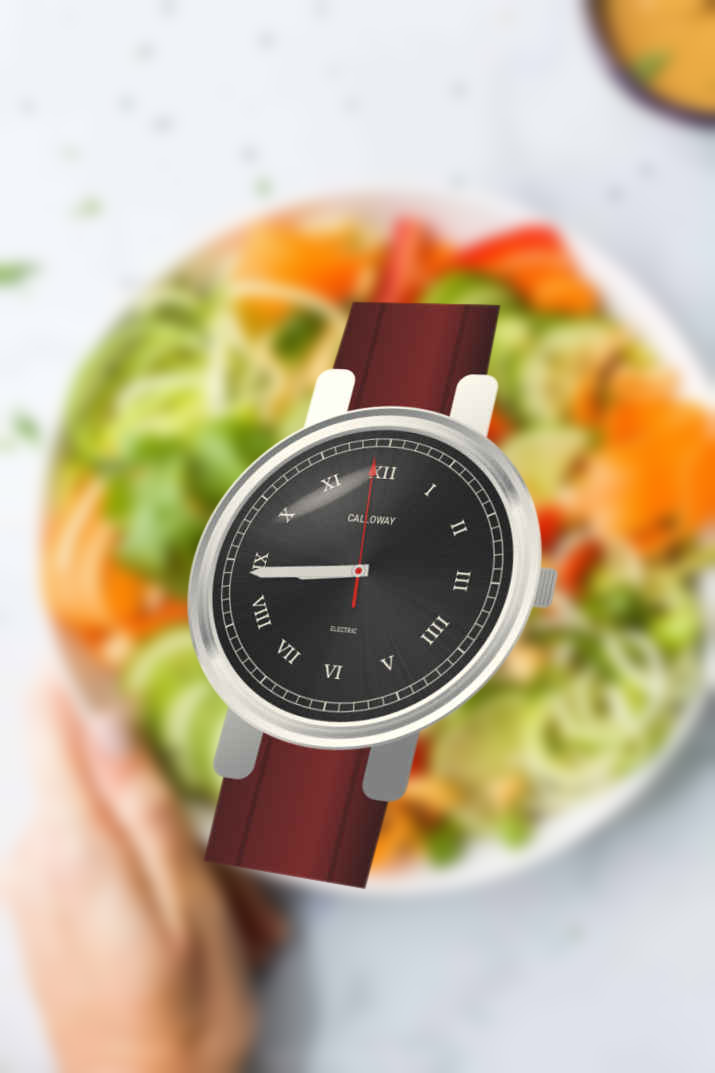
8:43:59
